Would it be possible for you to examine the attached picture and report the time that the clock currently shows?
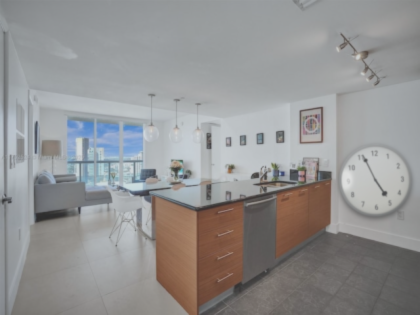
4:56
